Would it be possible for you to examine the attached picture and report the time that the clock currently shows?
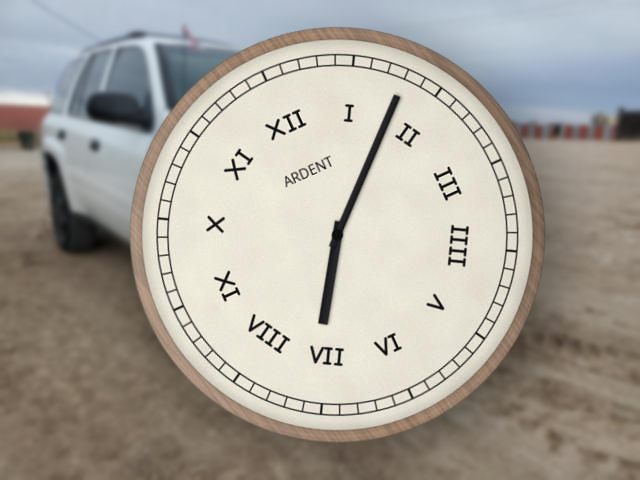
7:08
